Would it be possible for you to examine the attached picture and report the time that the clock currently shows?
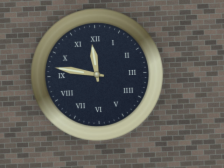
11:47
